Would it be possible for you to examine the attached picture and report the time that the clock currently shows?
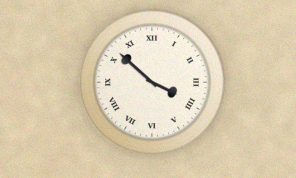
3:52
